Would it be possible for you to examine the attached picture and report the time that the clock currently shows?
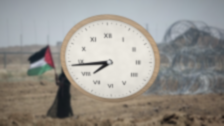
7:44
